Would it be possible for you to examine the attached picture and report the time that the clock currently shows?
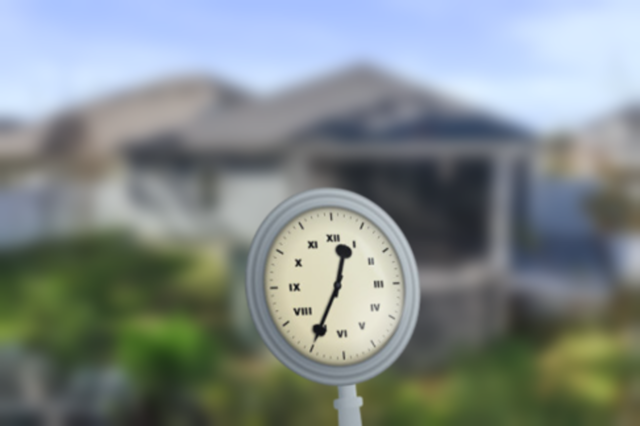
12:35
